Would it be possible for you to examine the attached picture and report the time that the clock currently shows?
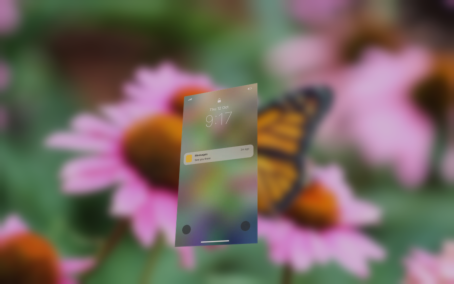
9:17
